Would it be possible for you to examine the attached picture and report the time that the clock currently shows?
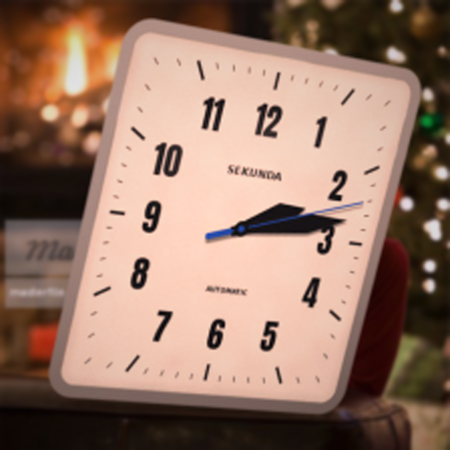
2:13:12
